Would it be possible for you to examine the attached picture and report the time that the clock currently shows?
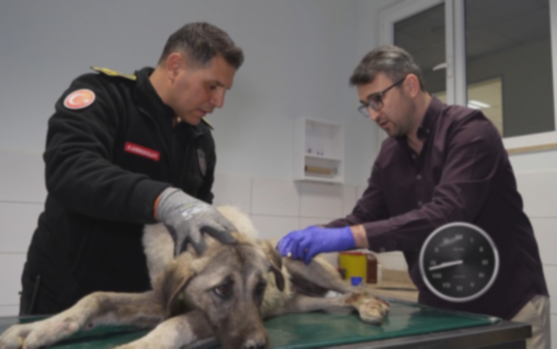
8:43
